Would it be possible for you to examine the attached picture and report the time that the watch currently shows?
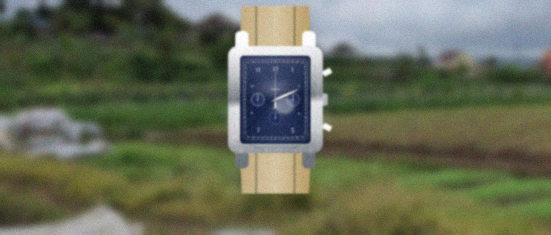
2:11
